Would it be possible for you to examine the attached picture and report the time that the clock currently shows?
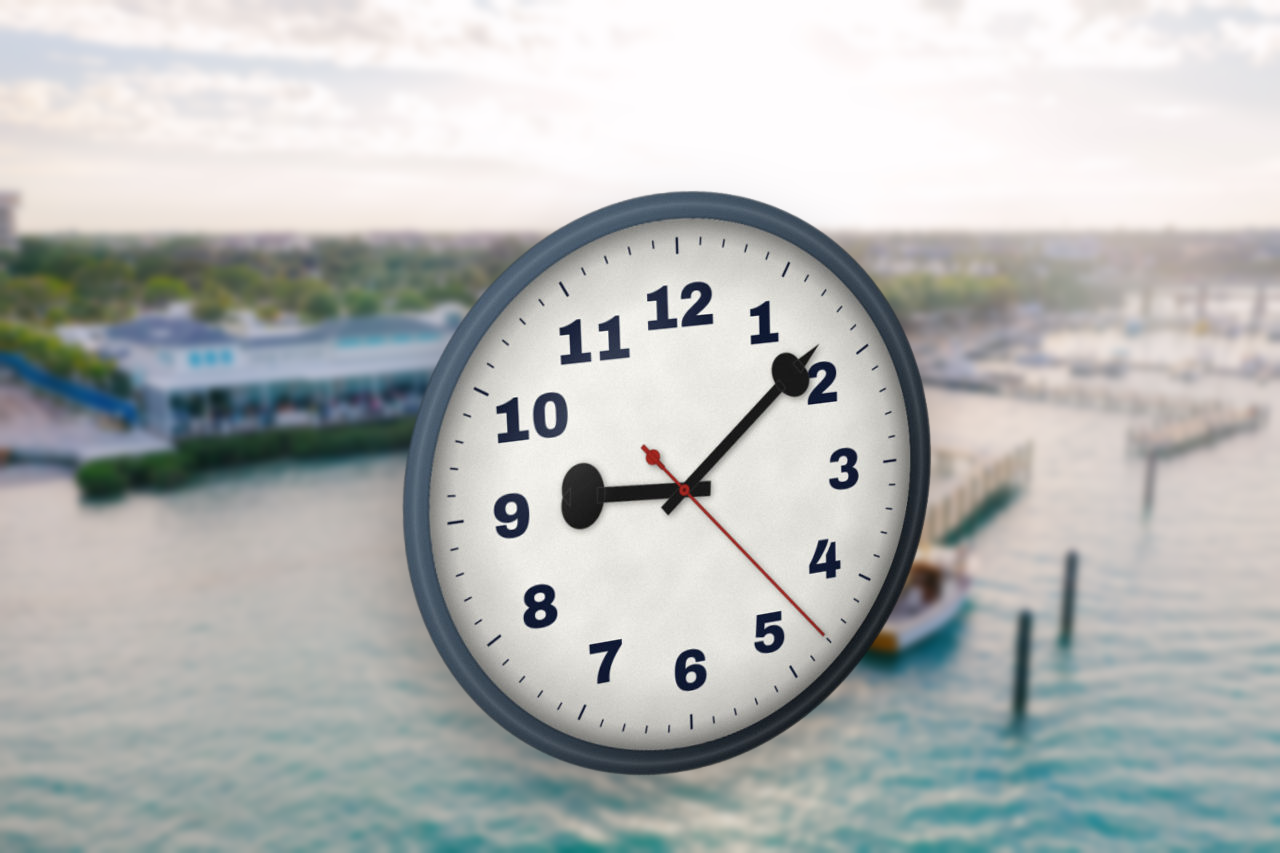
9:08:23
